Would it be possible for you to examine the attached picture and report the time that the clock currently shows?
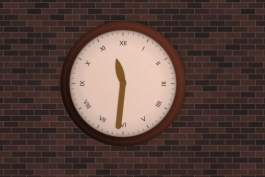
11:31
